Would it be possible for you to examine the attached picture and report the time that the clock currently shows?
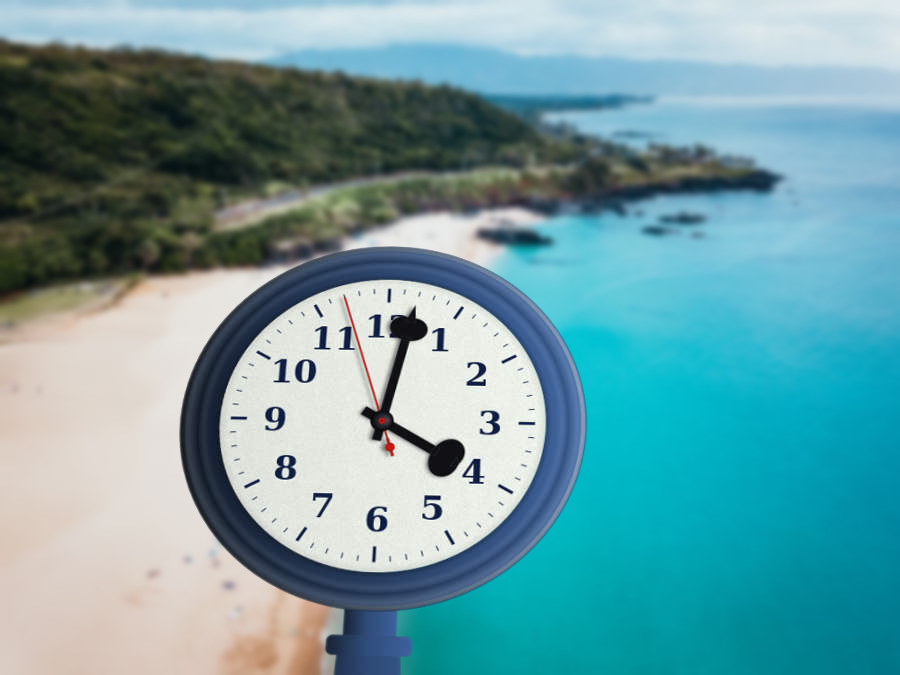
4:01:57
